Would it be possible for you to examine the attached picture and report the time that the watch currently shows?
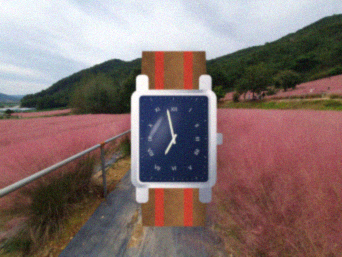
6:58
